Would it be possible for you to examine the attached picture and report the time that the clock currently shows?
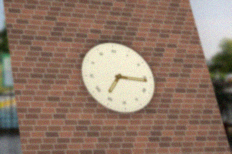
7:16
